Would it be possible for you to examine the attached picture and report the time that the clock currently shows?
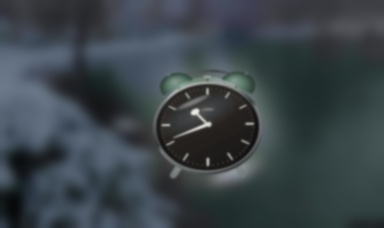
10:41
